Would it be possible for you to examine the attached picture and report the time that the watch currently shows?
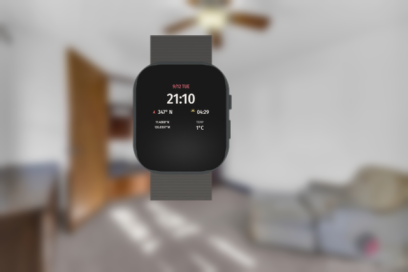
21:10
